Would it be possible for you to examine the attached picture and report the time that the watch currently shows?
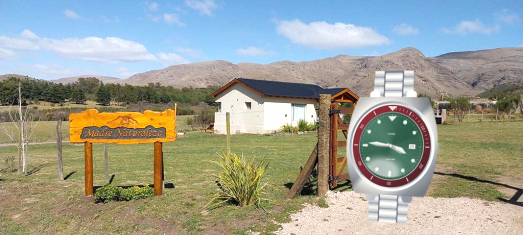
3:46
